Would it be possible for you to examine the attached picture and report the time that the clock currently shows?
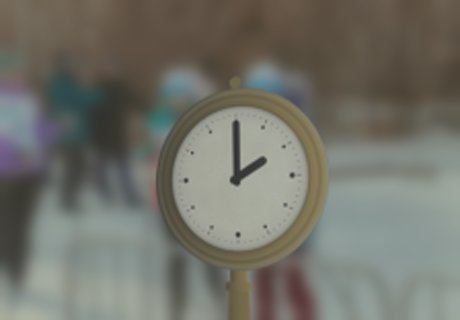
2:00
